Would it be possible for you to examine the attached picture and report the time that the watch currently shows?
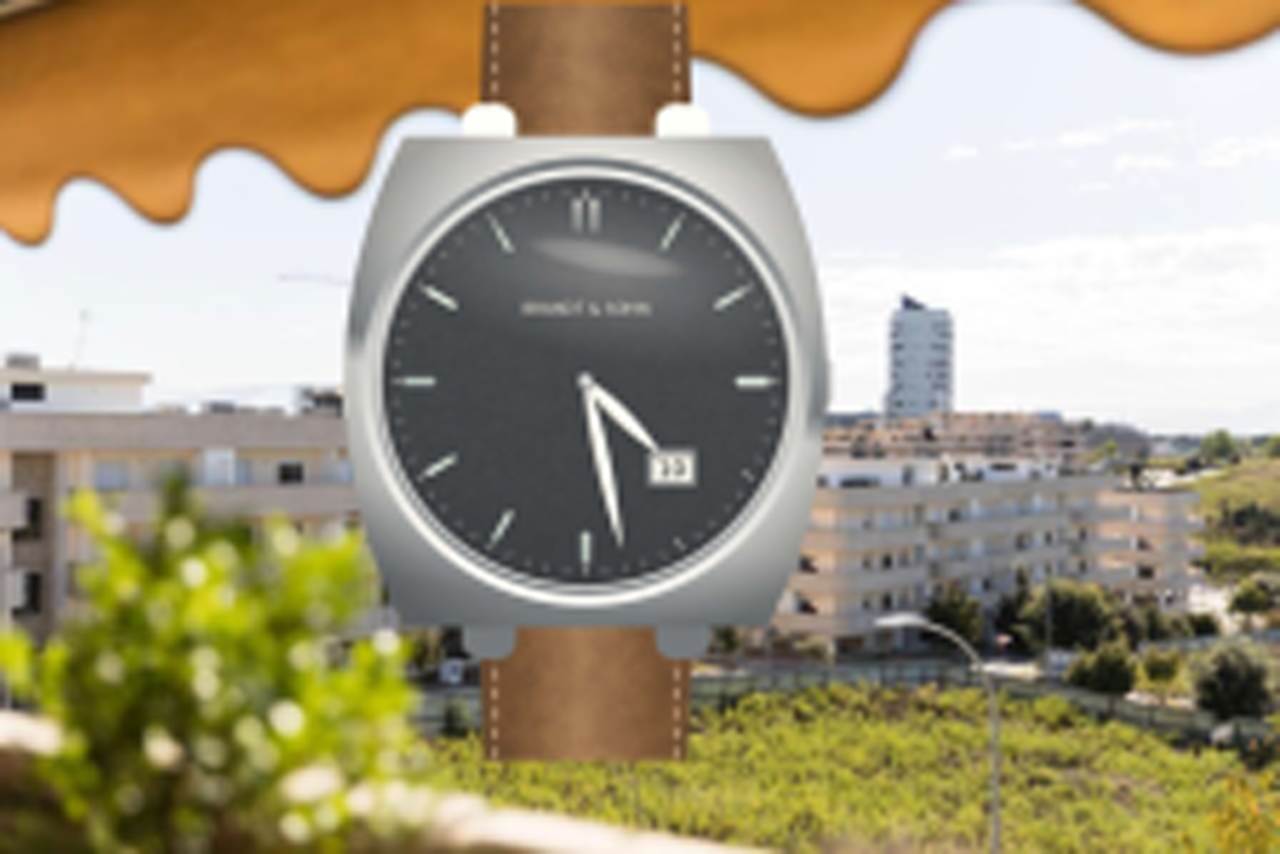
4:28
